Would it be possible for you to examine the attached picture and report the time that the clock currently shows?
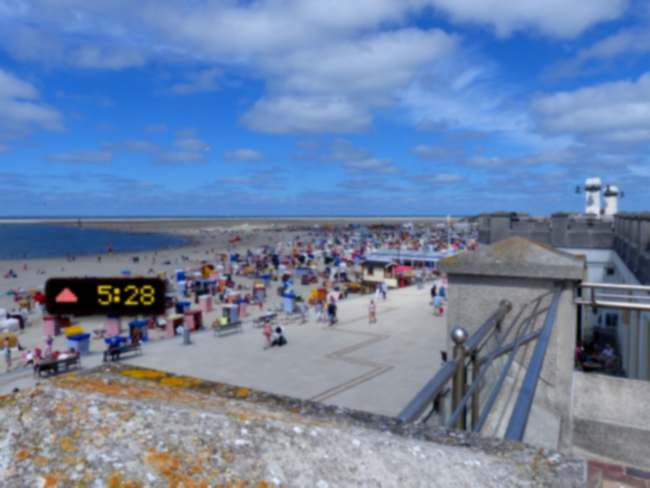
5:28
